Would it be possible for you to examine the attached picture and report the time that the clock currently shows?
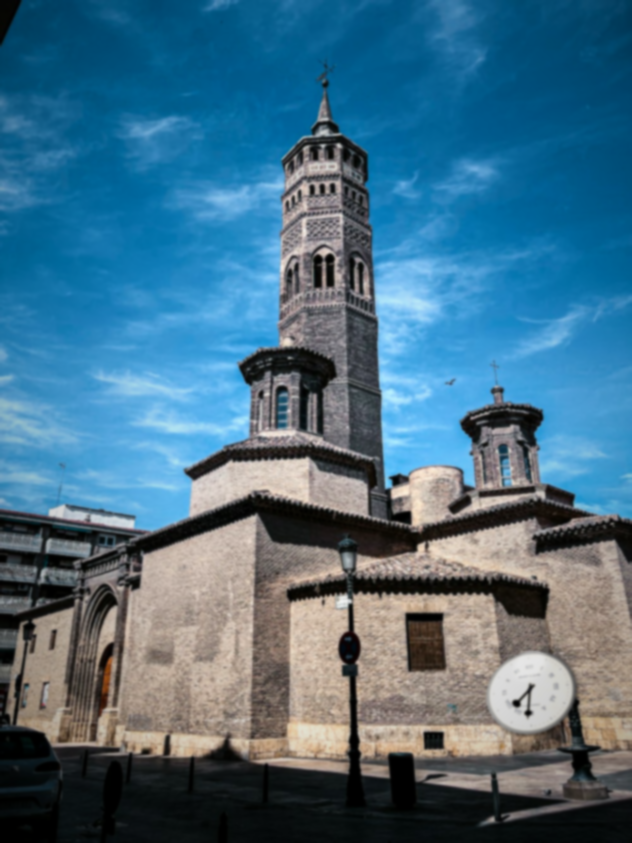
7:31
